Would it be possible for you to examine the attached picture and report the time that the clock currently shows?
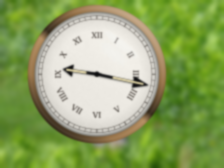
9:17
